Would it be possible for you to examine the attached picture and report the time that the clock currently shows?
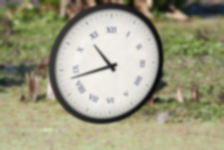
10:43
